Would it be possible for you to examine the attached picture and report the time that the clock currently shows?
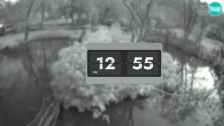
12:55
